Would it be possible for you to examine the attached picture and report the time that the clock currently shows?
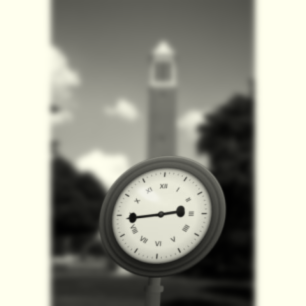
2:44
